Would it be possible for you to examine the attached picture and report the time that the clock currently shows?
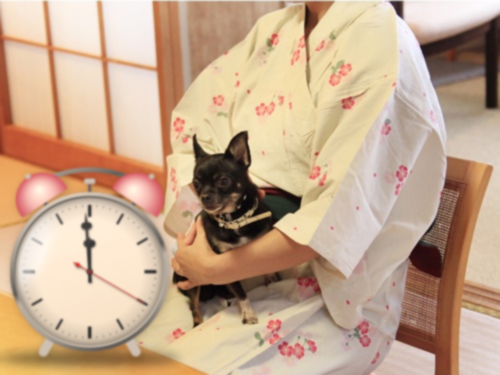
11:59:20
